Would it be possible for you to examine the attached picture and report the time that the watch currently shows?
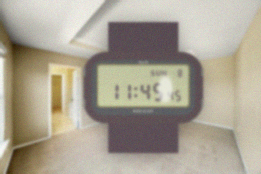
11:45
